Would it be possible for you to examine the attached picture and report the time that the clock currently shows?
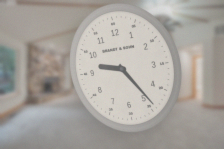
9:24
